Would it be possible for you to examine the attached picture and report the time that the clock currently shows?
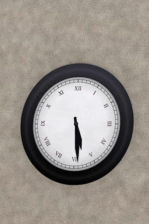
5:29
